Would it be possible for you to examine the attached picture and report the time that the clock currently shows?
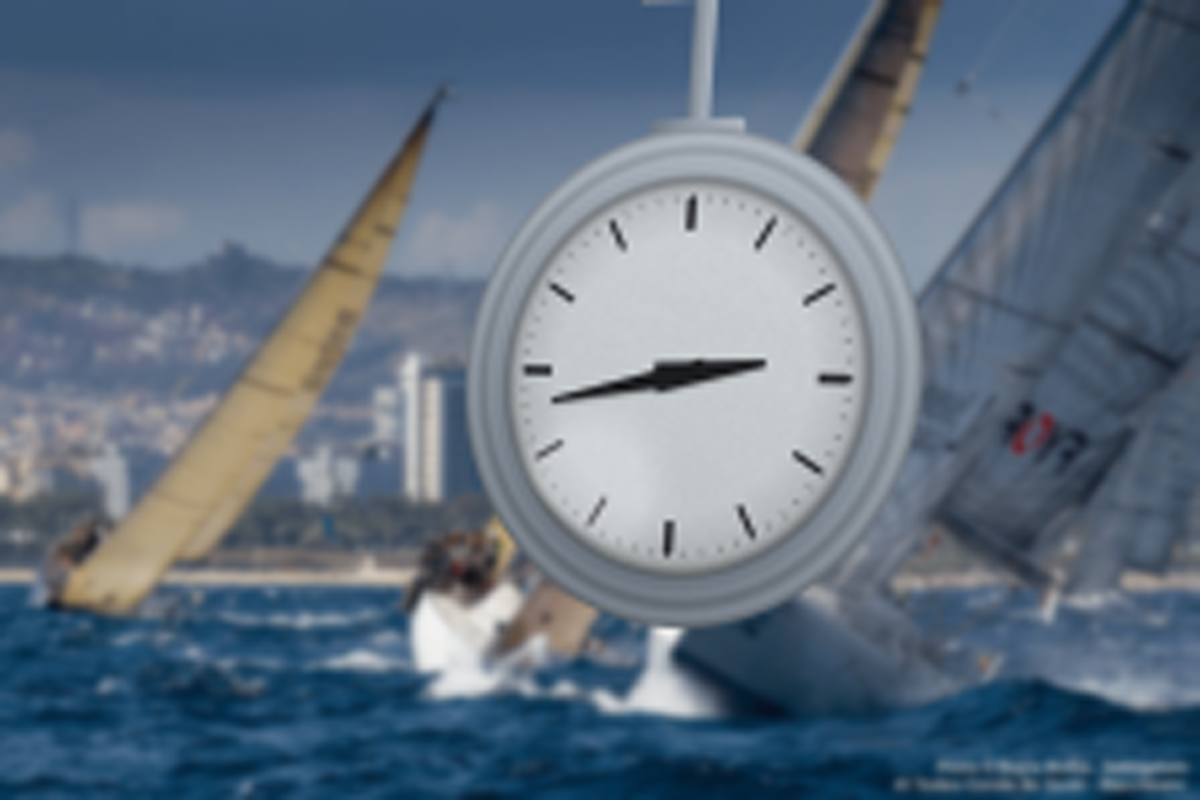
2:43
